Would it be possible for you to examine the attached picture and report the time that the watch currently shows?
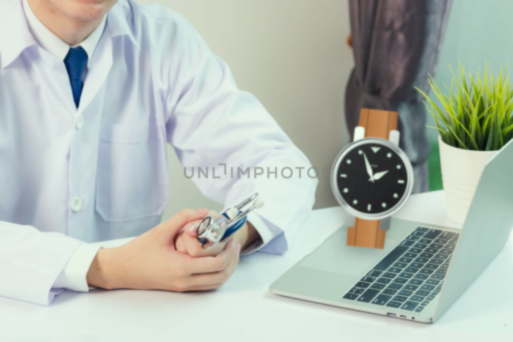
1:56
